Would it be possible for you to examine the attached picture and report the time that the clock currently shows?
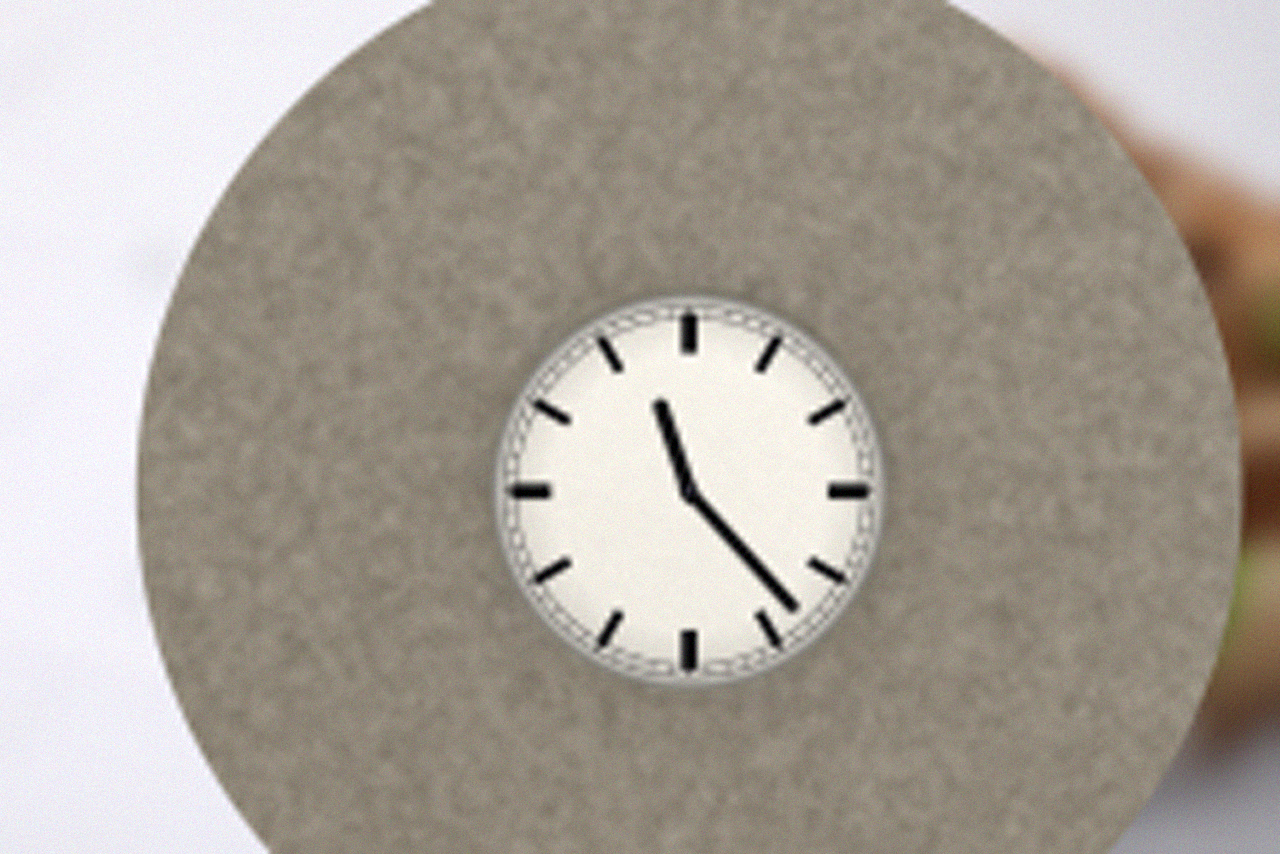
11:23
